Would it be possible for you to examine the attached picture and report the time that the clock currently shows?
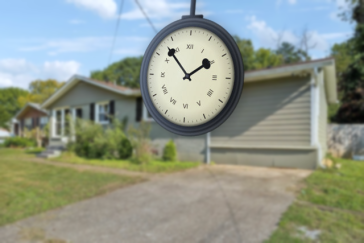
1:53
